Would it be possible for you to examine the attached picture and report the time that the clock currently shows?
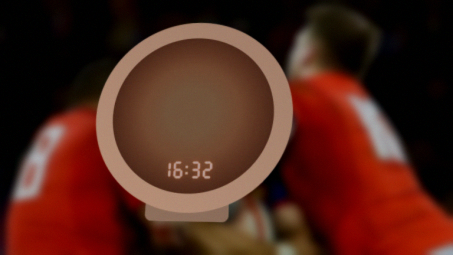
16:32
